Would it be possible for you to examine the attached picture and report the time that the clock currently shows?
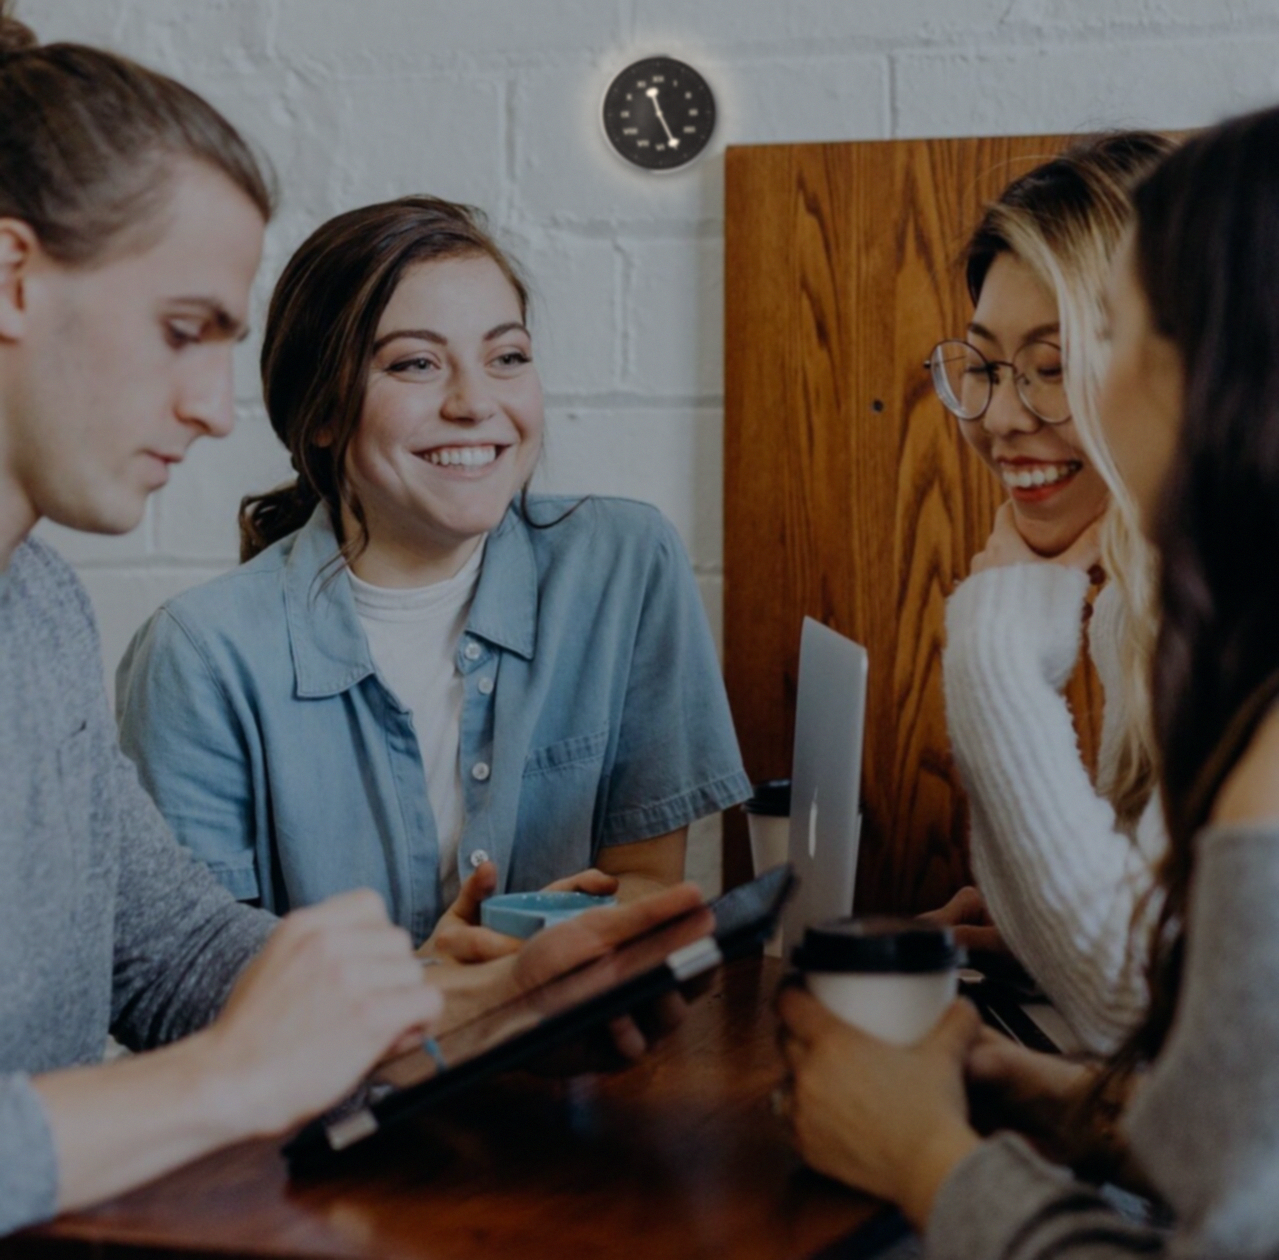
11:26
